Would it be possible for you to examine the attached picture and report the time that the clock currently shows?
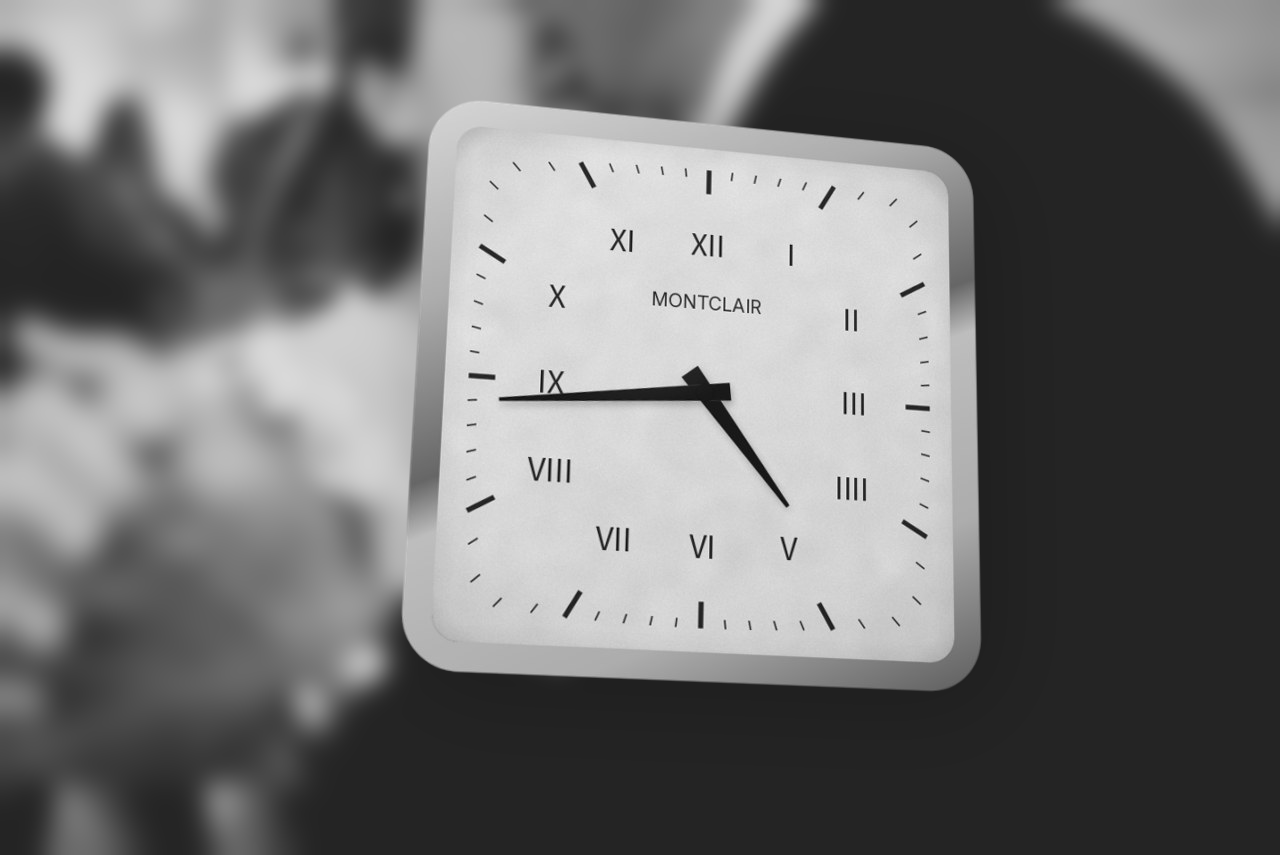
4:44
